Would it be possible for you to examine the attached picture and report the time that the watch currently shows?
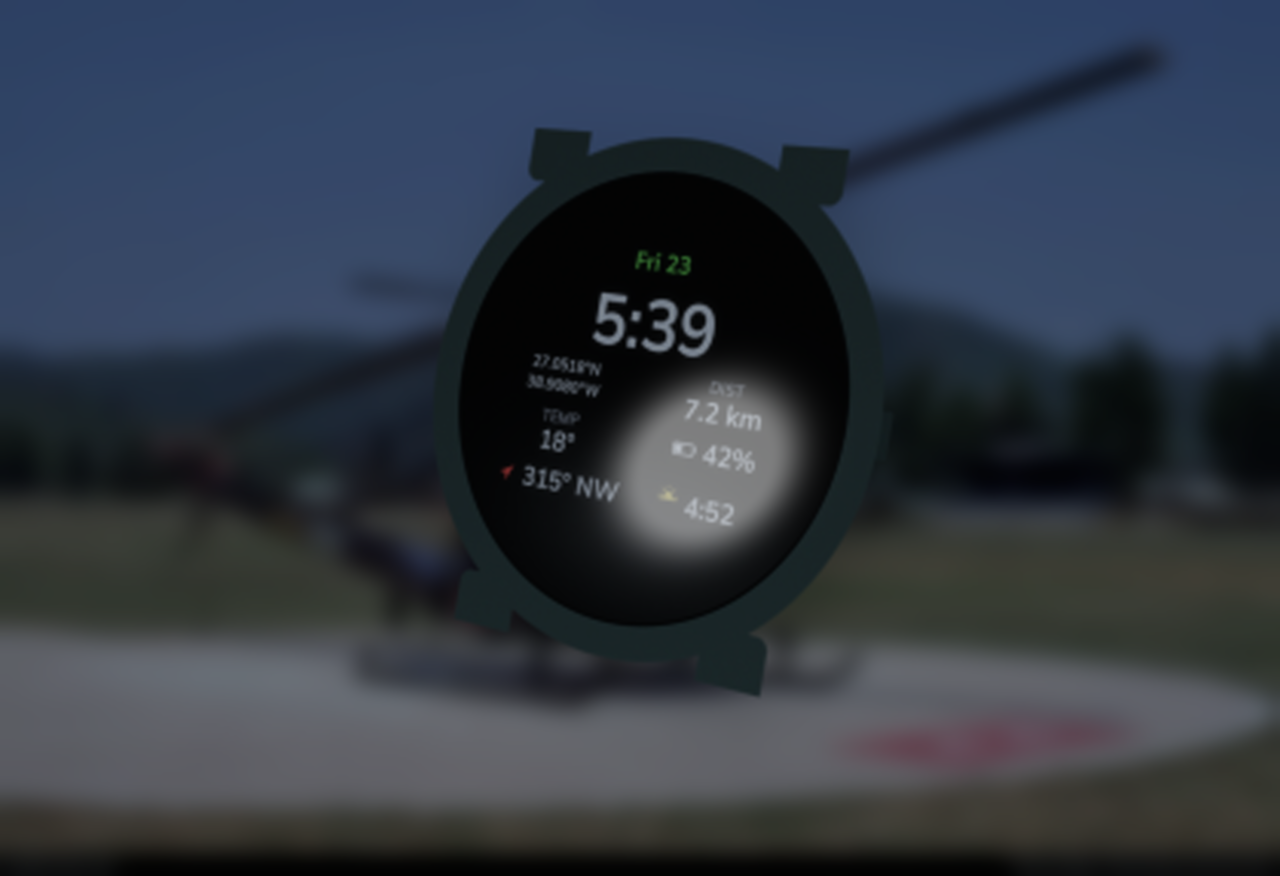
5:39
